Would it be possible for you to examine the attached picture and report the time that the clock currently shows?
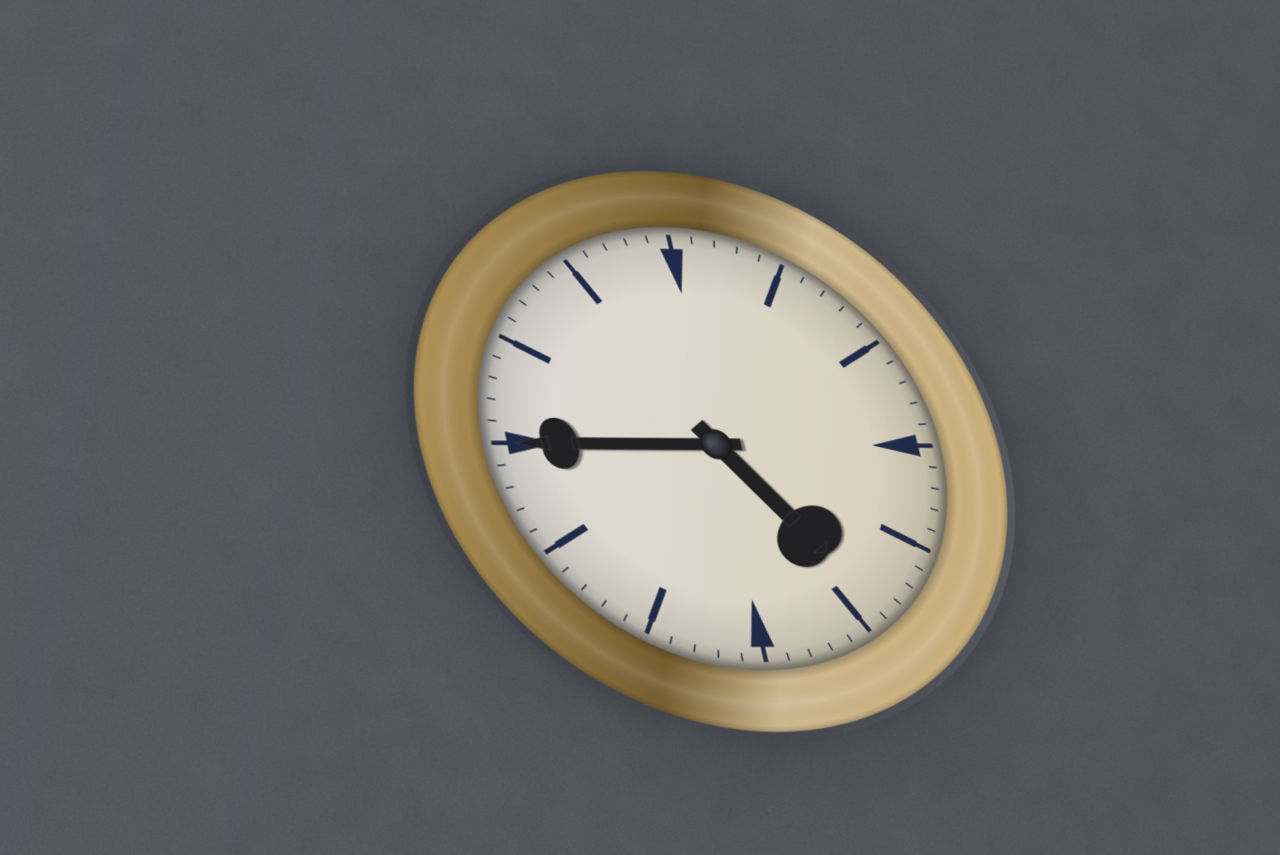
4:45
